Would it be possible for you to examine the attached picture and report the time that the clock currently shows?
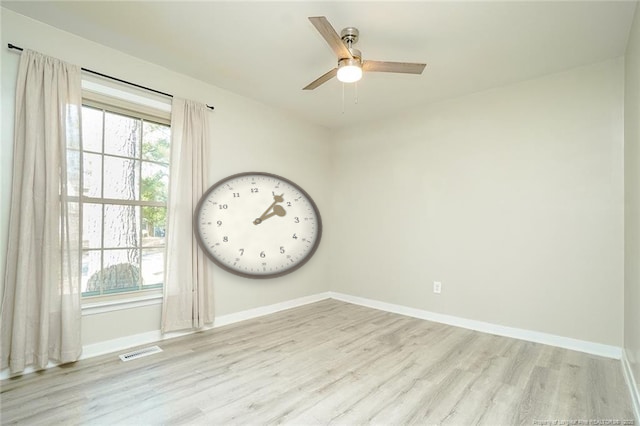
2:07
